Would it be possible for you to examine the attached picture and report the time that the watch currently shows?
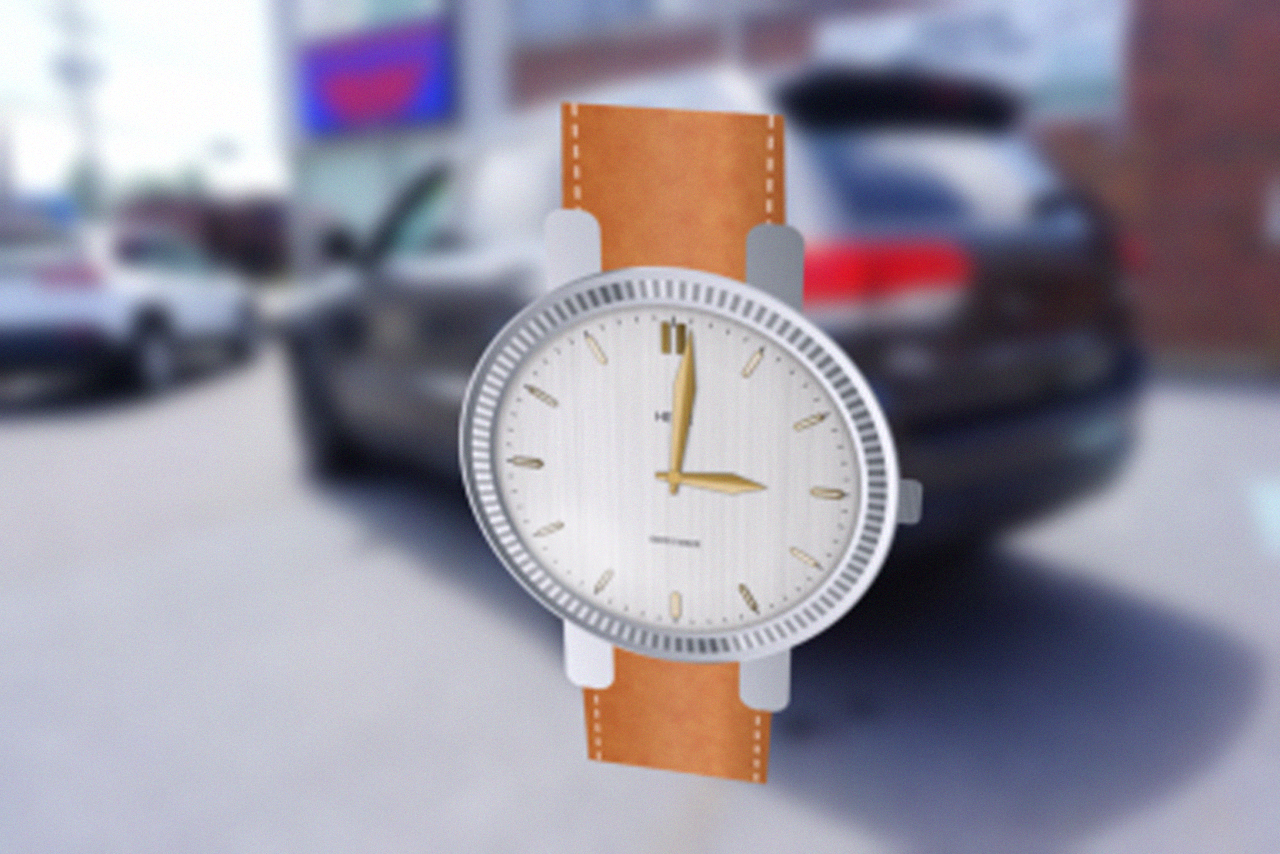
3:01
